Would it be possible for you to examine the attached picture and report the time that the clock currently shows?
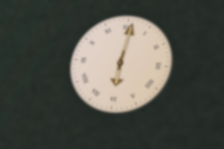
6:01
